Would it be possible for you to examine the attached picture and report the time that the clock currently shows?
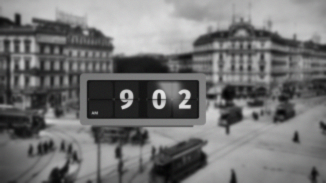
9:02
